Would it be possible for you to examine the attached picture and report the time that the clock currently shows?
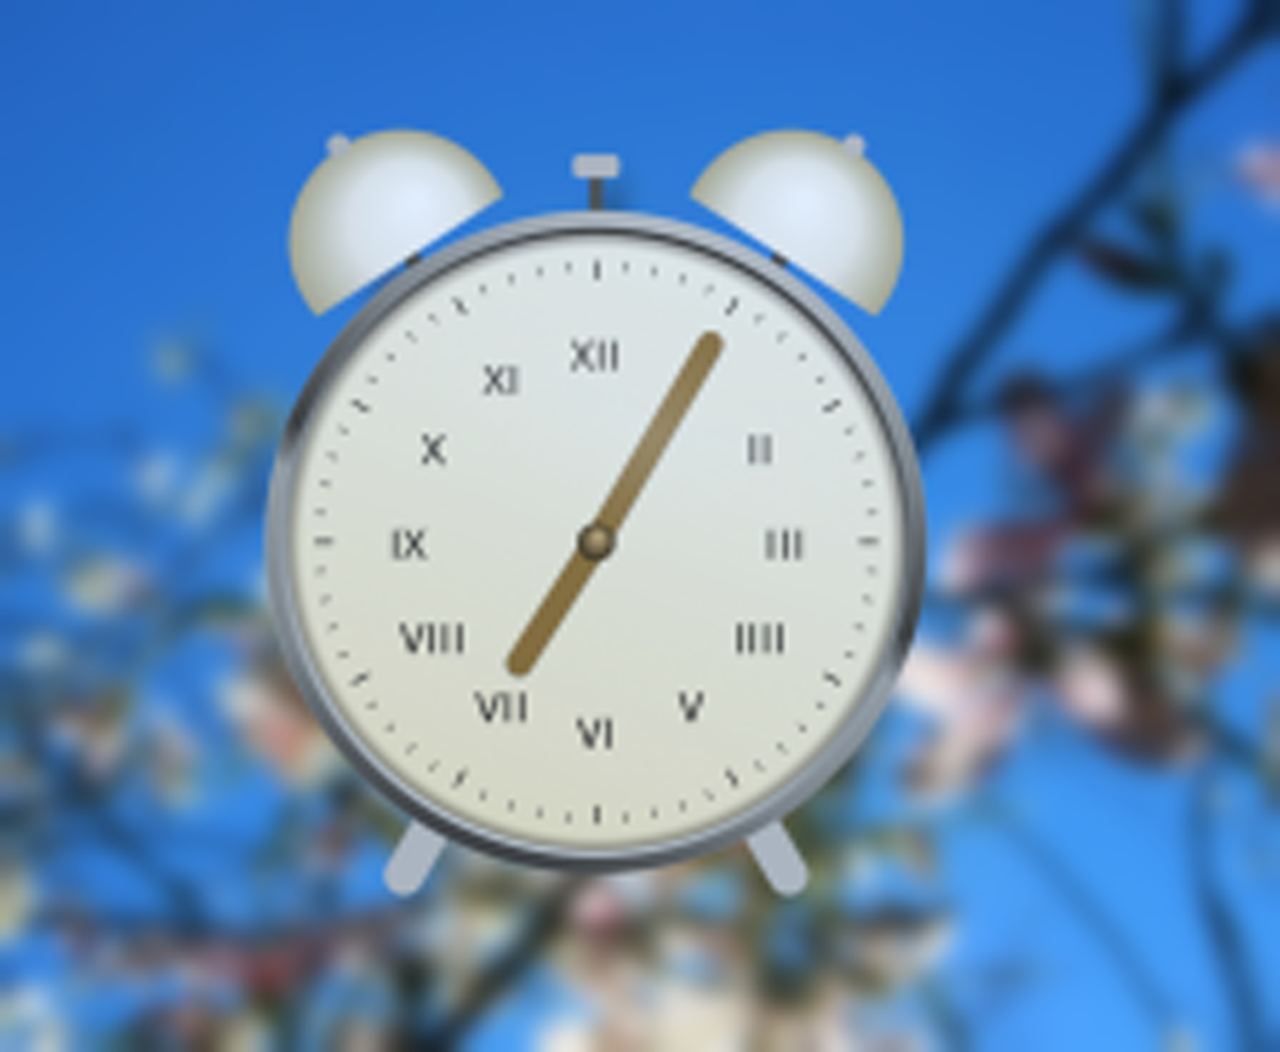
7:05
